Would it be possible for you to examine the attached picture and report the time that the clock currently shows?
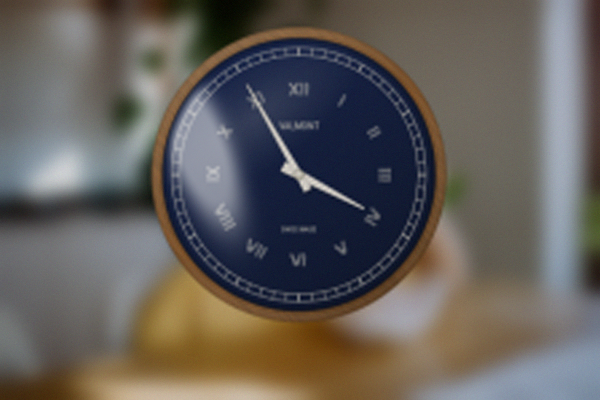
3:55
